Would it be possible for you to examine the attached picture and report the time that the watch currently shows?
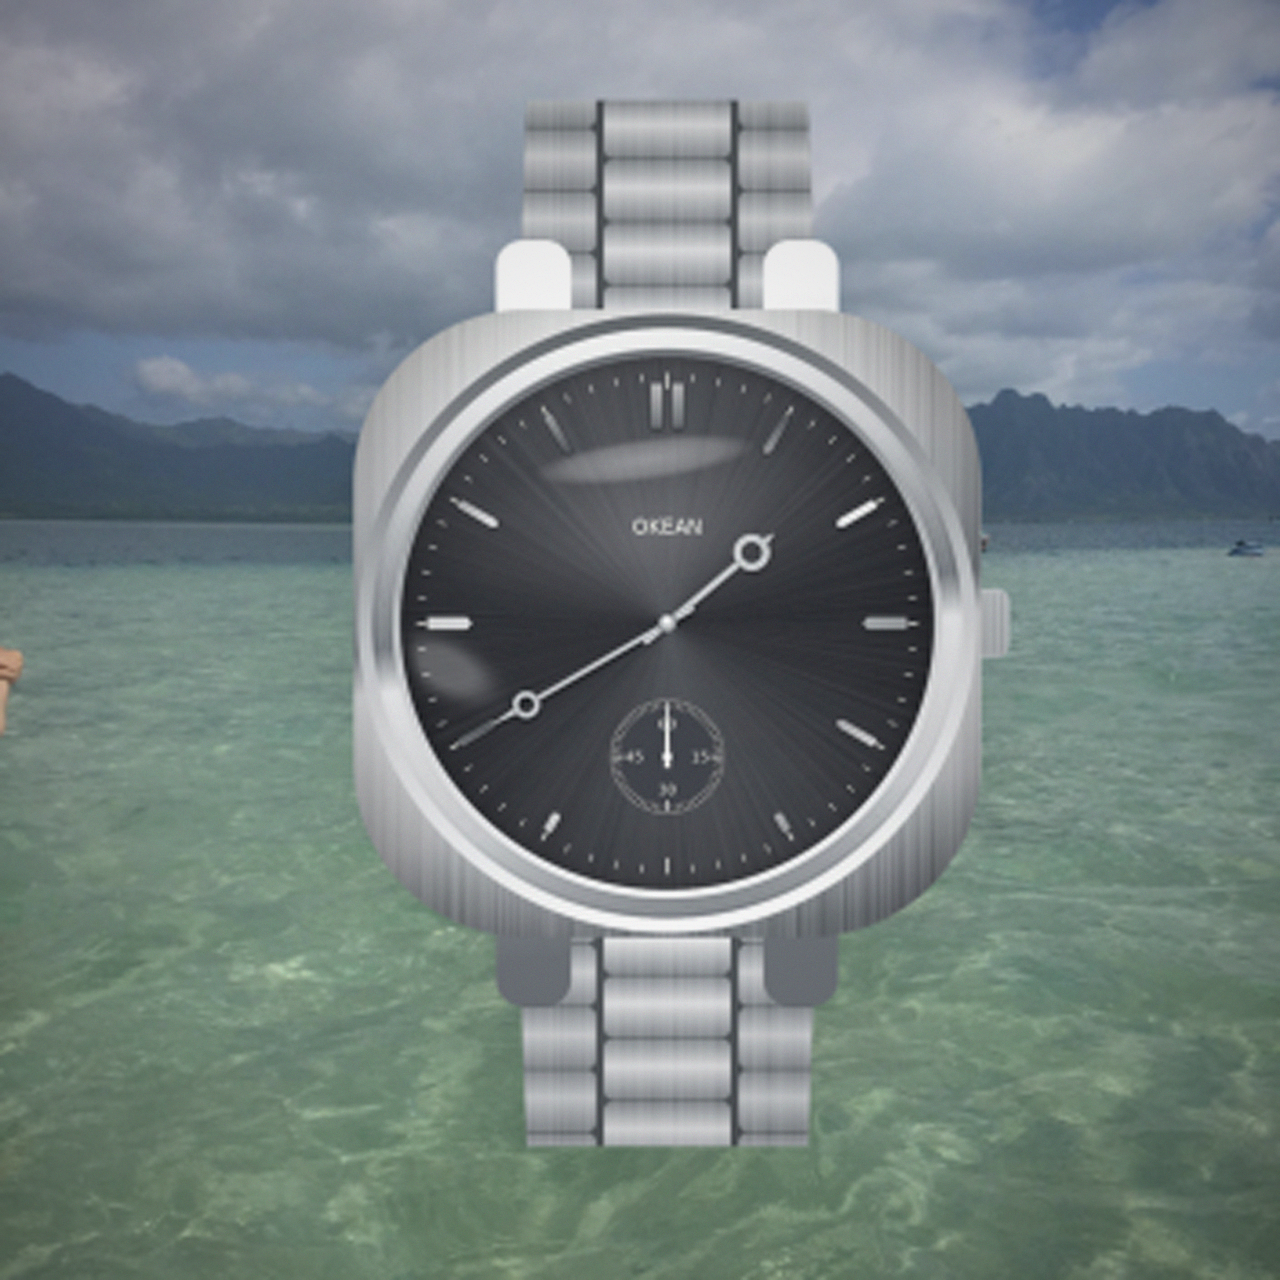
1:40
